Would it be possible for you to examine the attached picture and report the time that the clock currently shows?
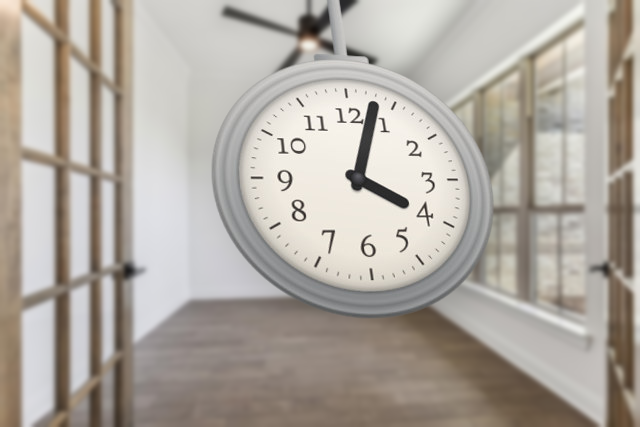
4:03
